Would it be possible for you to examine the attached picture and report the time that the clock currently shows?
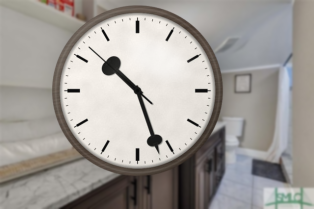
10:26:52
